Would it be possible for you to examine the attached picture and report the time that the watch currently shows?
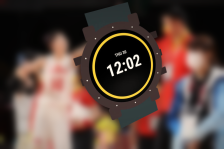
12:02
